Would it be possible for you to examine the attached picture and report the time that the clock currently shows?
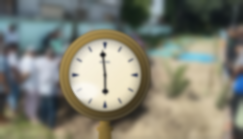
5:59
